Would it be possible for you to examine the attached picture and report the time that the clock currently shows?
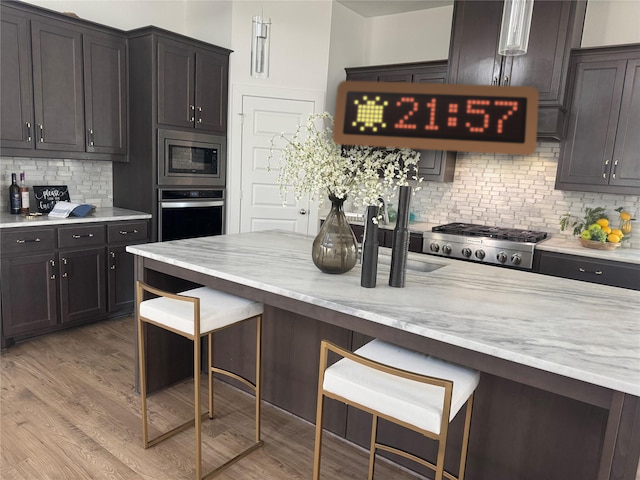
21:57
